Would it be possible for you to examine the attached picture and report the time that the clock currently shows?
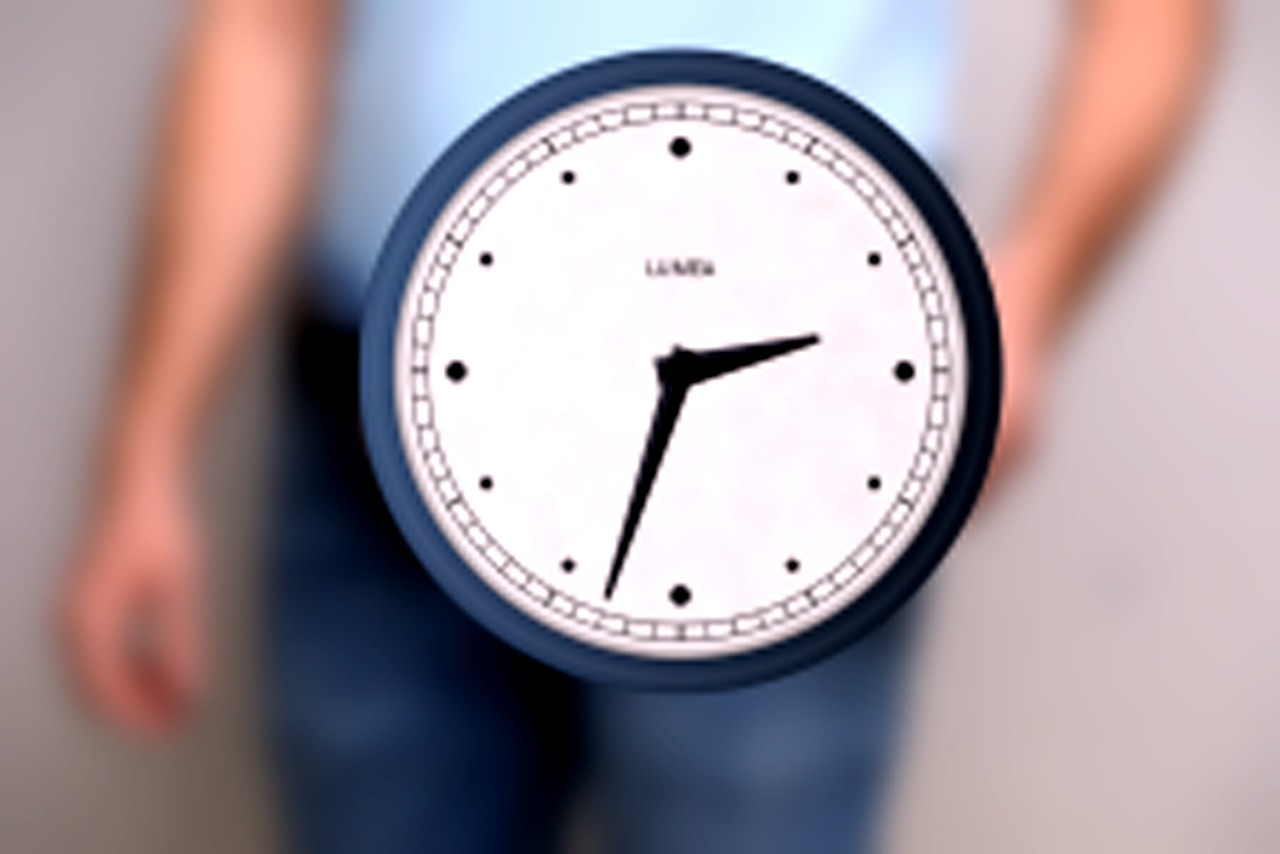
2:33
